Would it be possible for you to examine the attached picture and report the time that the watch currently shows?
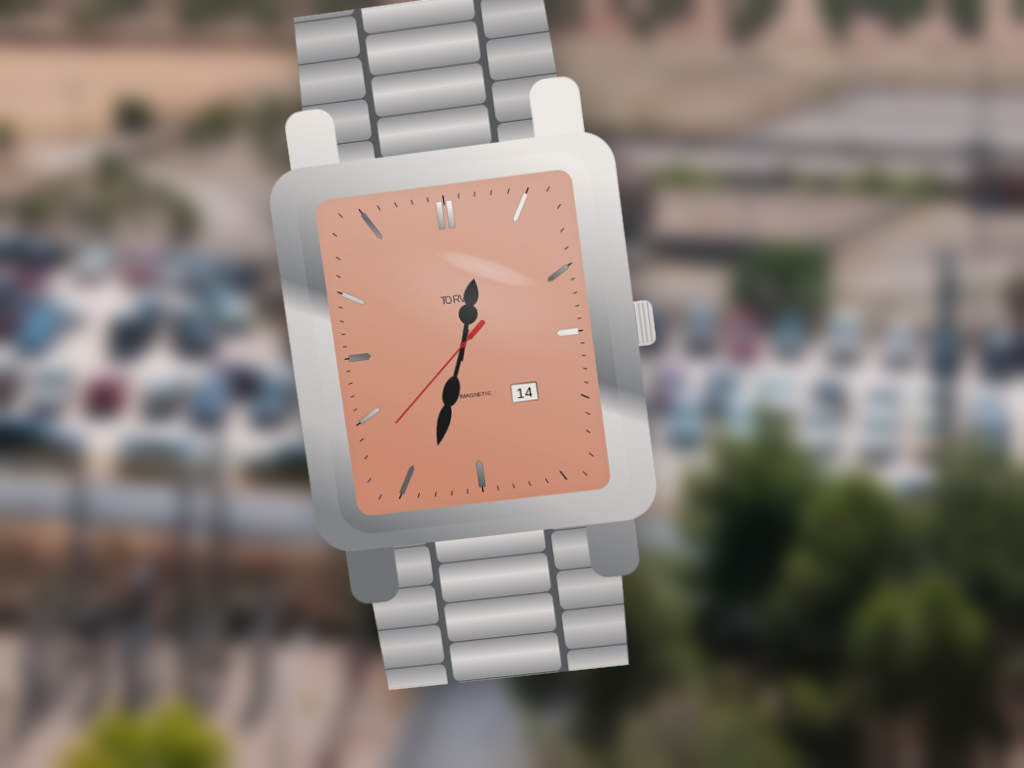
12:33:38
